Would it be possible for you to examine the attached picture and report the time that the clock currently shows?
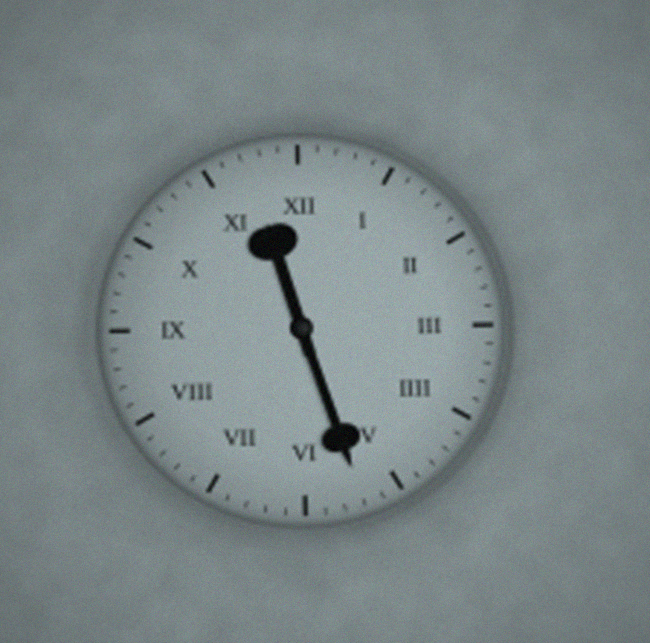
11:27
